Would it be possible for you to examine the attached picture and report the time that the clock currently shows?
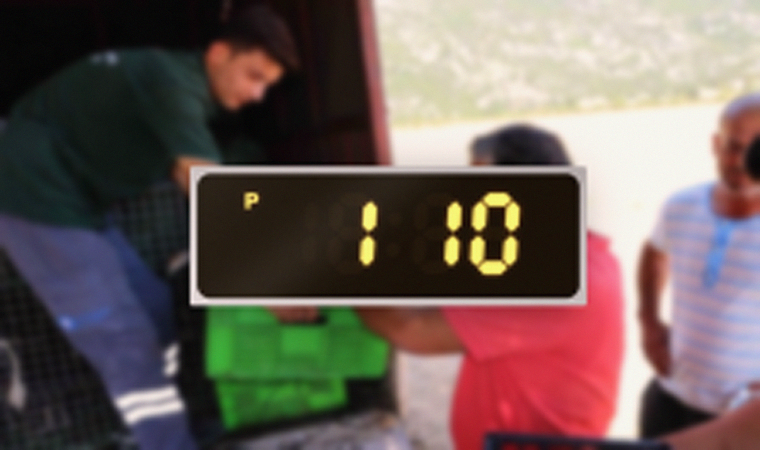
1:10
